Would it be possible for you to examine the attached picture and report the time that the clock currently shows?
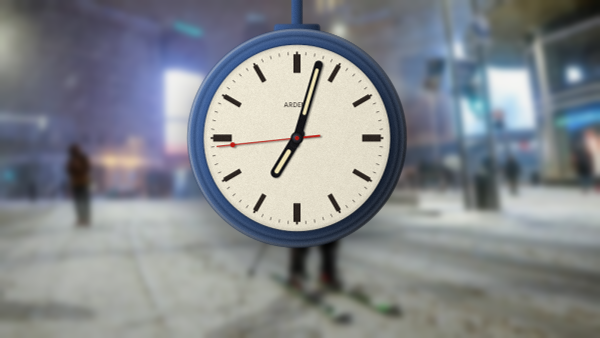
7:02:44
